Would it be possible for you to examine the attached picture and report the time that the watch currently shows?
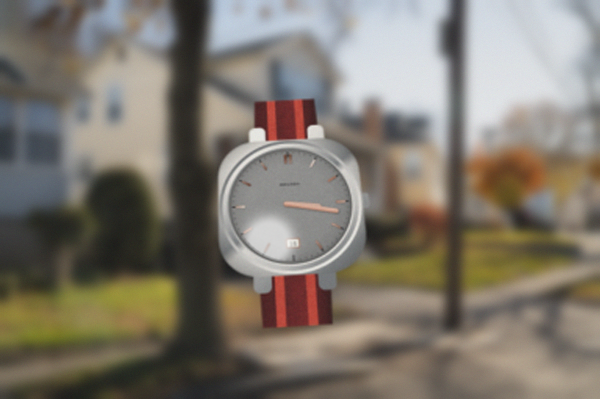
3:17
